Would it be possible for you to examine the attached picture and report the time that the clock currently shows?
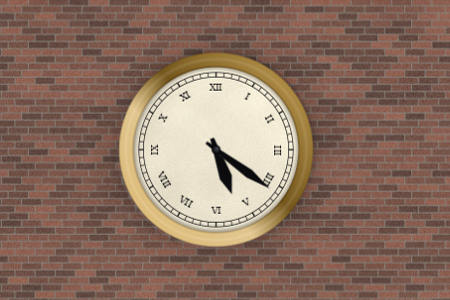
5:21
